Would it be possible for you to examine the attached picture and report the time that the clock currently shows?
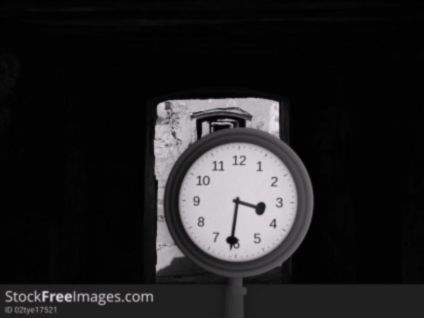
3:31
